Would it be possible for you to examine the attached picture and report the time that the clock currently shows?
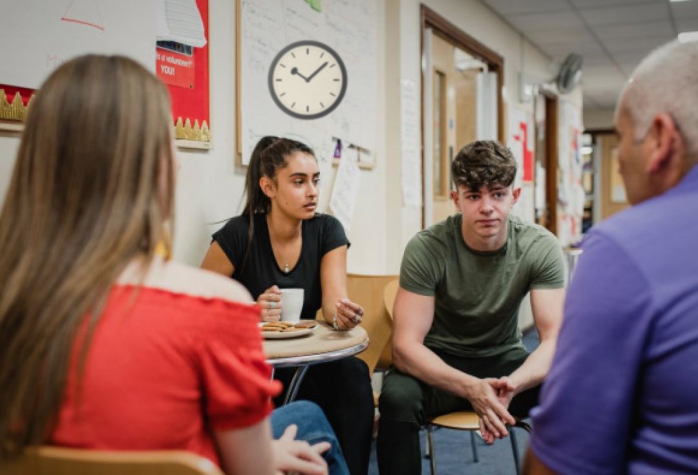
10:08
